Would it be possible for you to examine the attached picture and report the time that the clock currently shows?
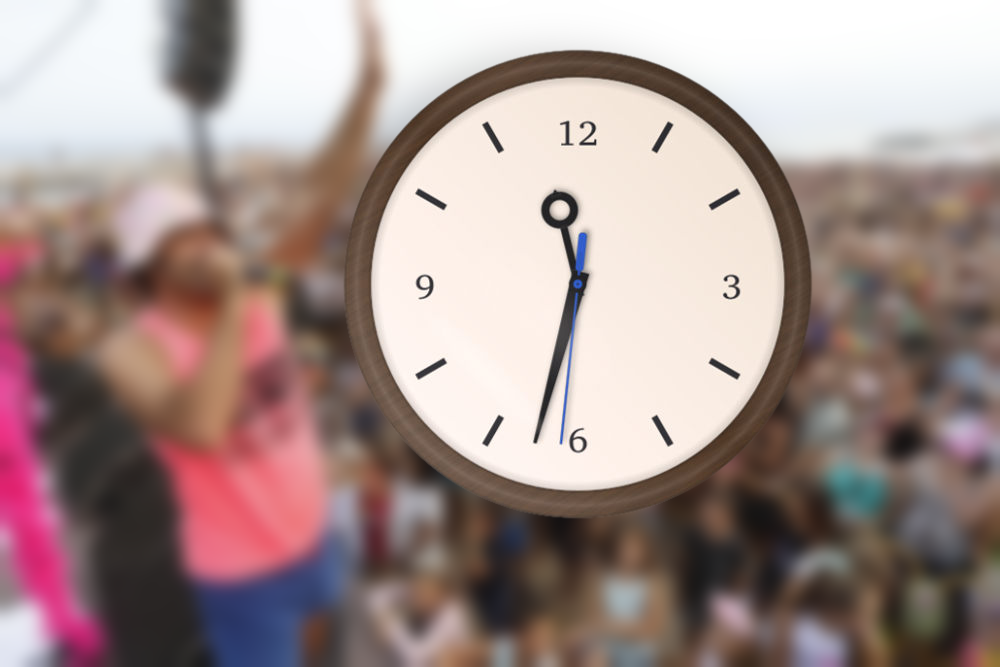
11:32:31
